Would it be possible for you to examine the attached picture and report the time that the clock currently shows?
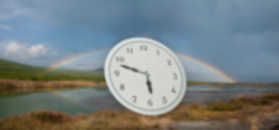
5:48
